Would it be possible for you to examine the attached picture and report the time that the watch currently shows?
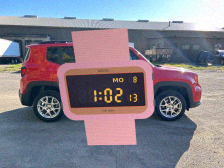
1:02:13
